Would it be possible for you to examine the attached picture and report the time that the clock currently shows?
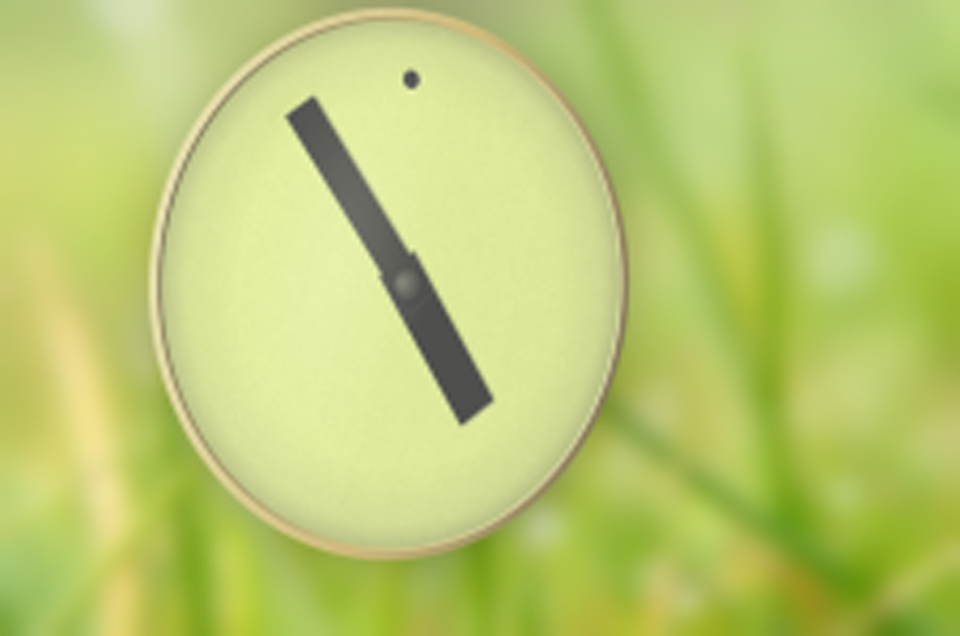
4:54
